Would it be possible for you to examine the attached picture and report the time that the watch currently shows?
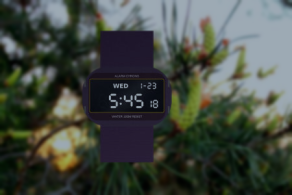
5:45:18
